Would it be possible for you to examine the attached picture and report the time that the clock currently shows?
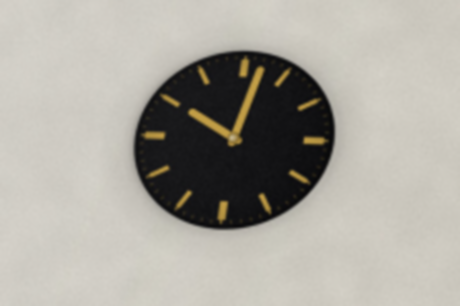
10:02
